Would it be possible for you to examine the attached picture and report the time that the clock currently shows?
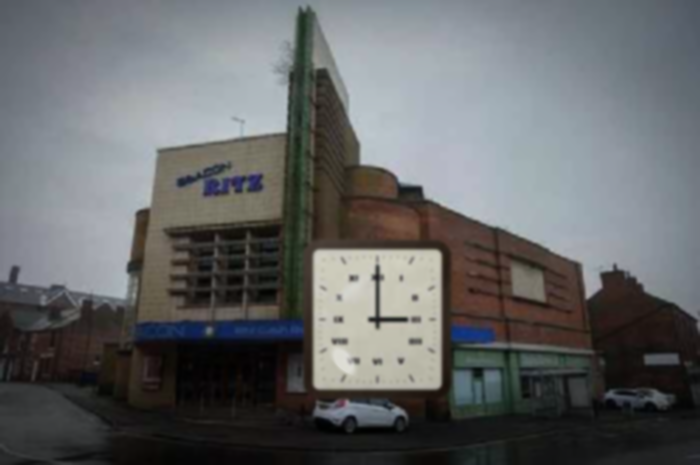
3:00
